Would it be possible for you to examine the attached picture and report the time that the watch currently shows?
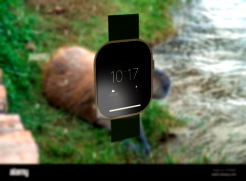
10:17
